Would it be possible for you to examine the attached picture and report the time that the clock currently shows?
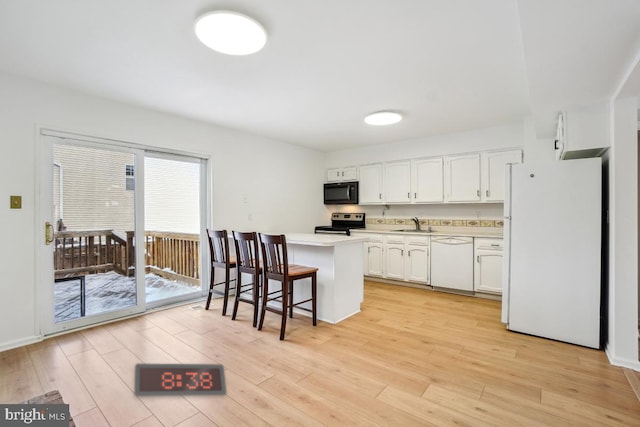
8:38
